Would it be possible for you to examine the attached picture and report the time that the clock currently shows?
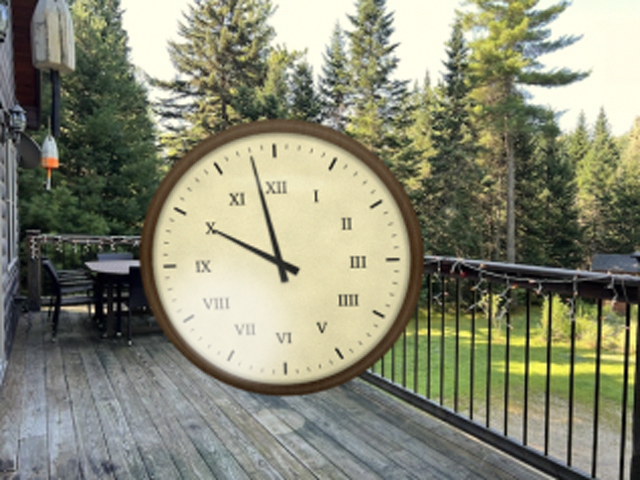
9:58
